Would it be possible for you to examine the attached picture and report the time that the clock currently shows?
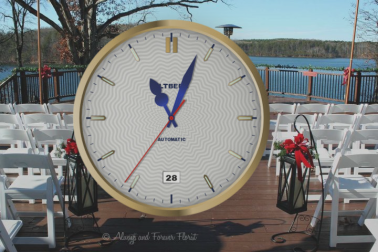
11:03:36
